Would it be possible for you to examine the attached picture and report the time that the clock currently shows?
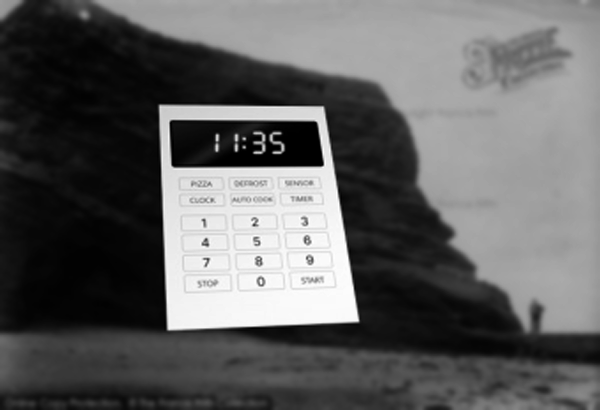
11:35
